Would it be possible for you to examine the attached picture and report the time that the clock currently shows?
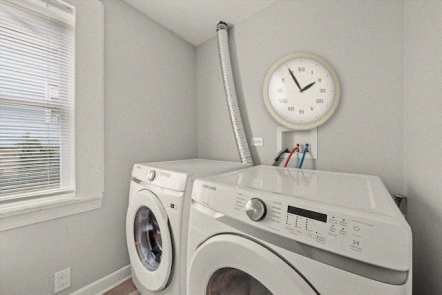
1:55
